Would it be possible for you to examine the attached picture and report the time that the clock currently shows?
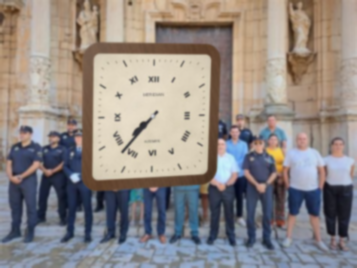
7:37
